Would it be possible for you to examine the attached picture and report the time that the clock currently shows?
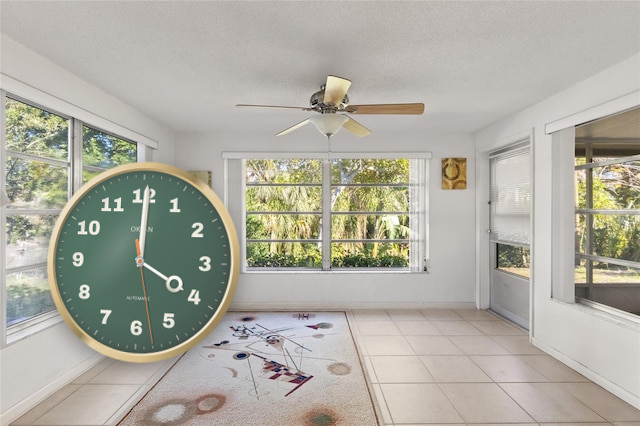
4:00:28
